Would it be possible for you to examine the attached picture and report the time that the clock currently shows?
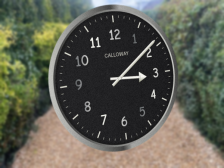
3:09
